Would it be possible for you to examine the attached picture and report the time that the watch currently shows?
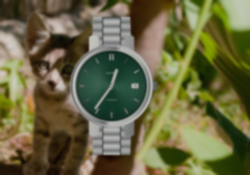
12:36
